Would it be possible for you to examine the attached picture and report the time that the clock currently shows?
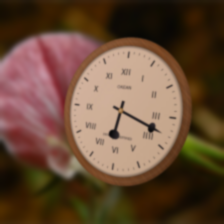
6:18
